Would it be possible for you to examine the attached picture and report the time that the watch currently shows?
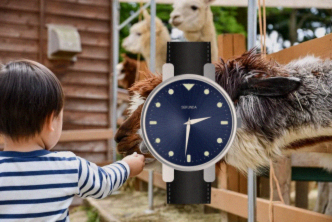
2:31
